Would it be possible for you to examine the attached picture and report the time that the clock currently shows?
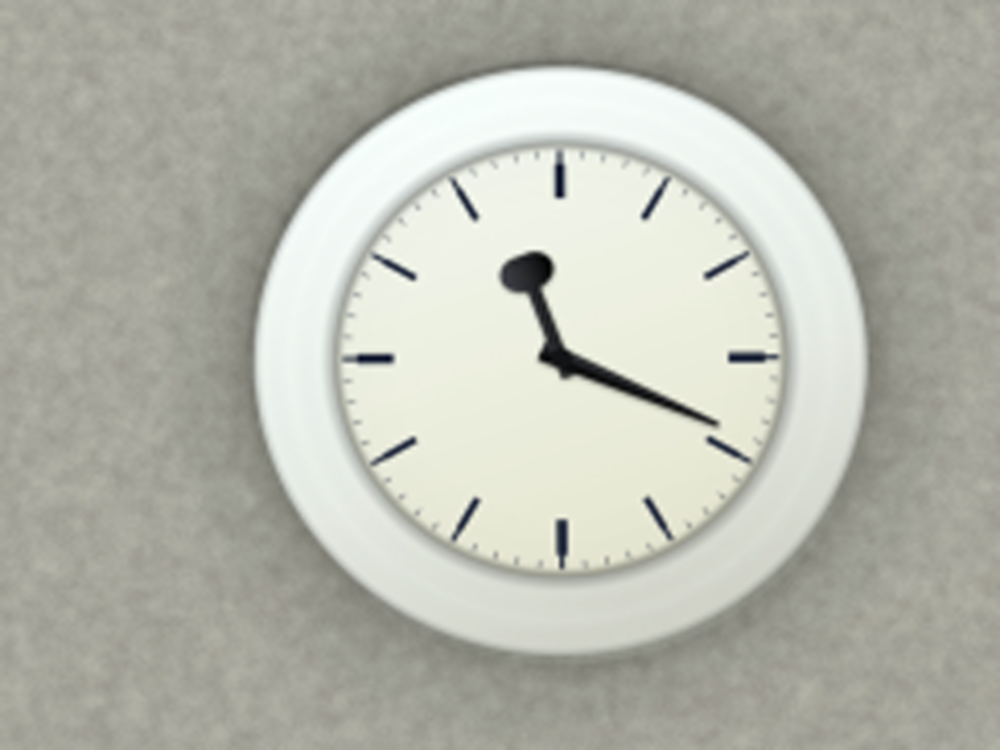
11:19
